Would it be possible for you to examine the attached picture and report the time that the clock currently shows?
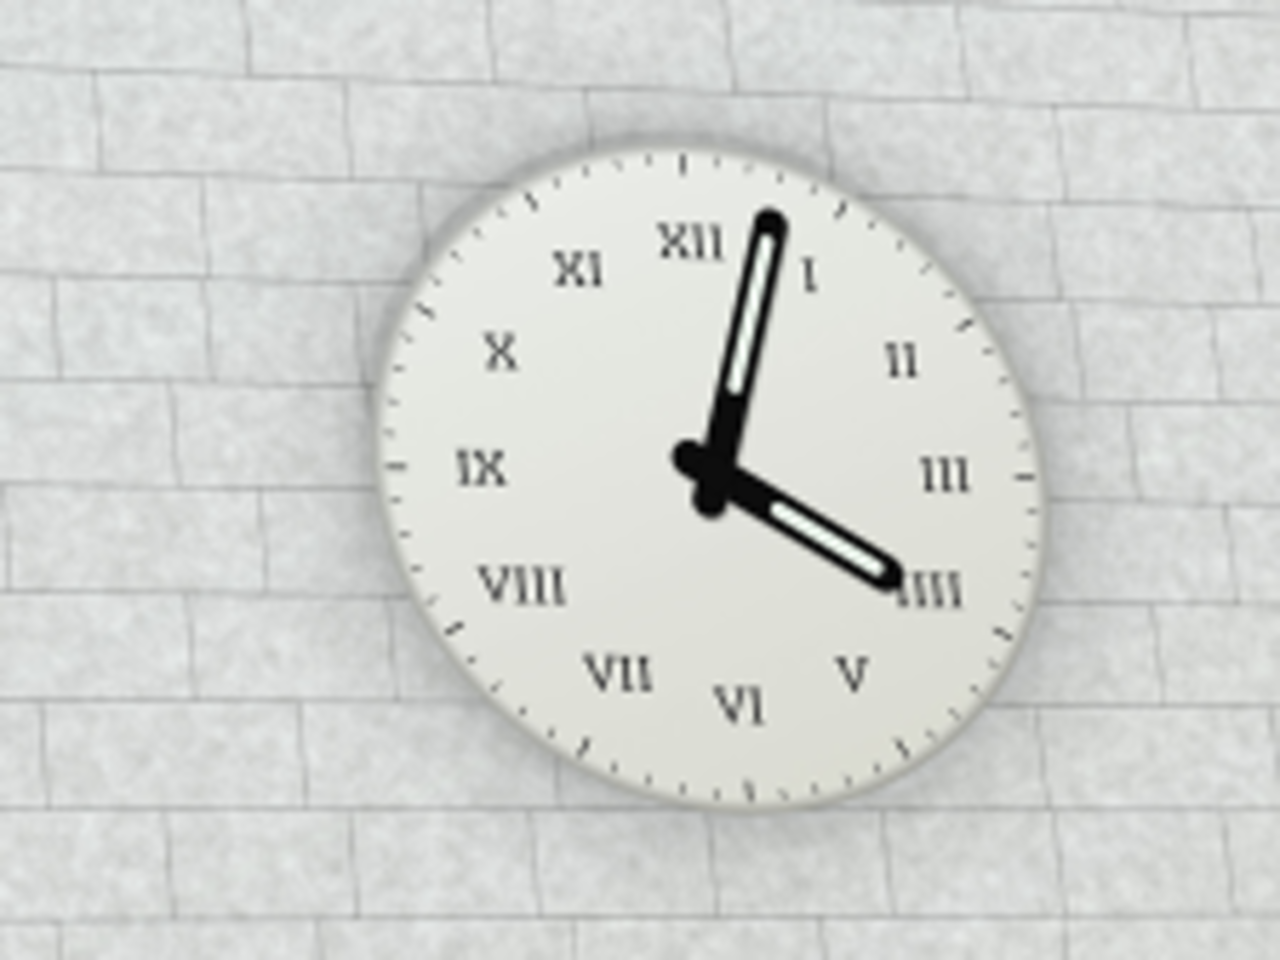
4:03
